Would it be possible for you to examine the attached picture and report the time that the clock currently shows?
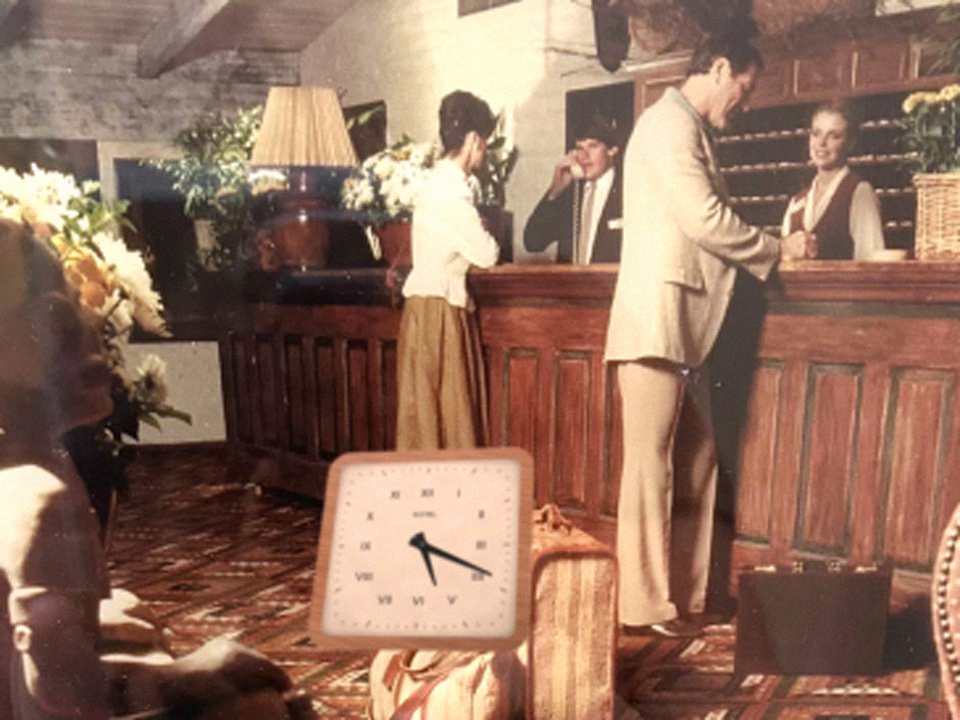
5:19
